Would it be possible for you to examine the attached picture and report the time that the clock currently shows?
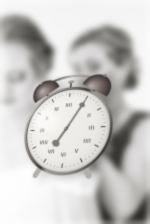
7:05
